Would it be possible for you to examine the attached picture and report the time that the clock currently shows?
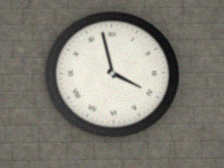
3:58
